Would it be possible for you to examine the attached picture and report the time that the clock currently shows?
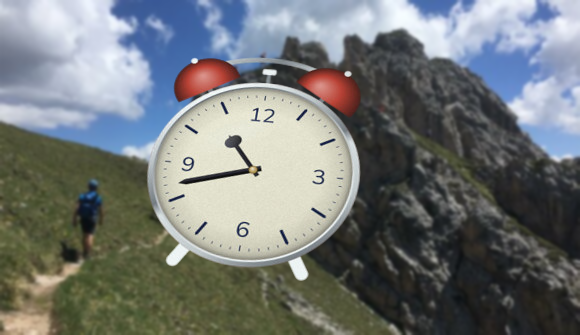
10:42
